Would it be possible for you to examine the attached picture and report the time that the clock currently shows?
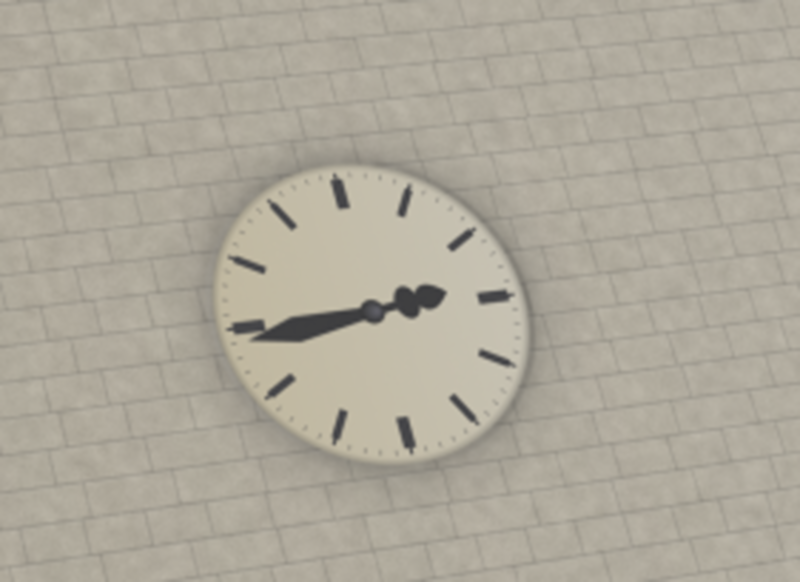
2:44
